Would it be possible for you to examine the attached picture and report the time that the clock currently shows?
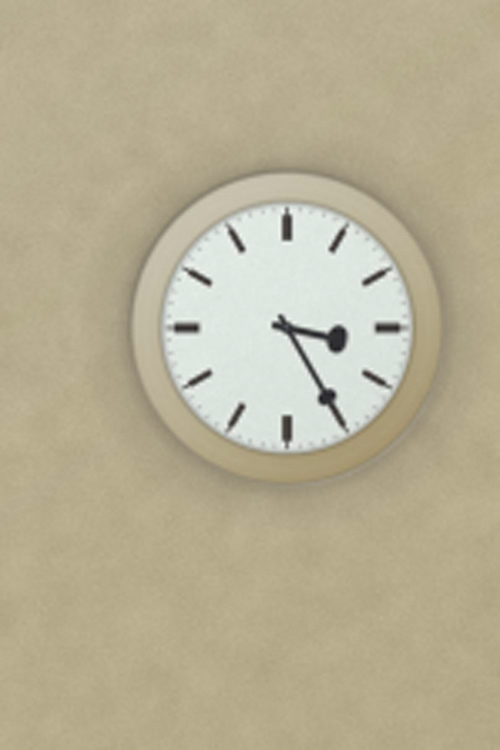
3:25
